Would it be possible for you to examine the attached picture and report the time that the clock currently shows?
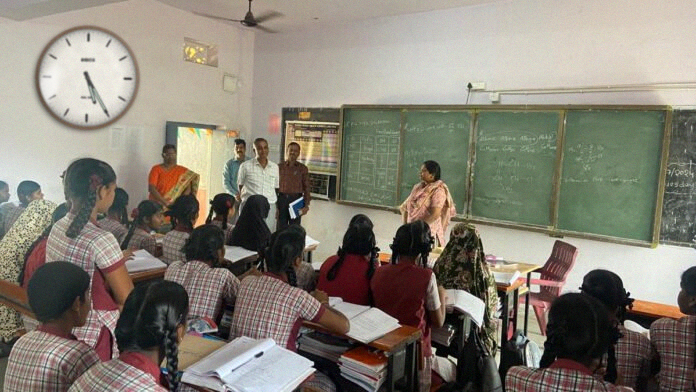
5:25
